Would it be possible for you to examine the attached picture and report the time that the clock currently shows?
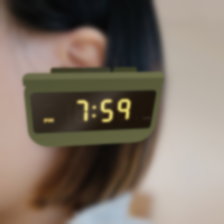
7:59
